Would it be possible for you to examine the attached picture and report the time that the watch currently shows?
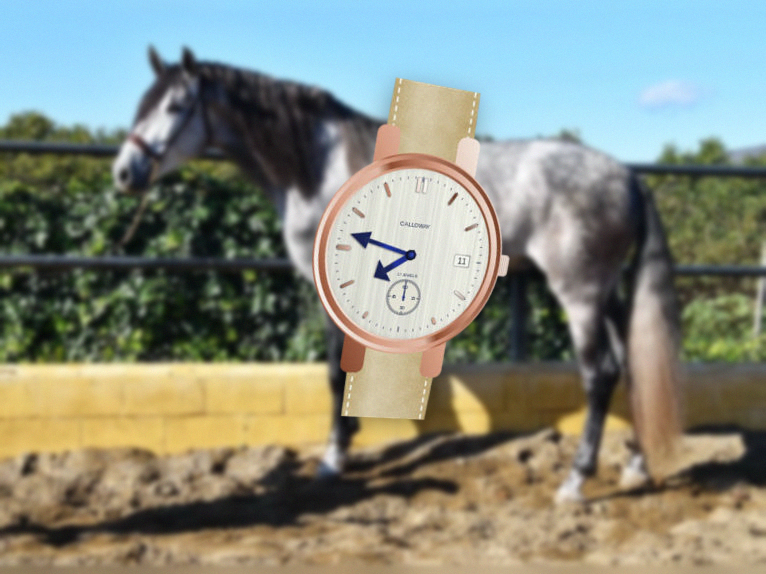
7:47
